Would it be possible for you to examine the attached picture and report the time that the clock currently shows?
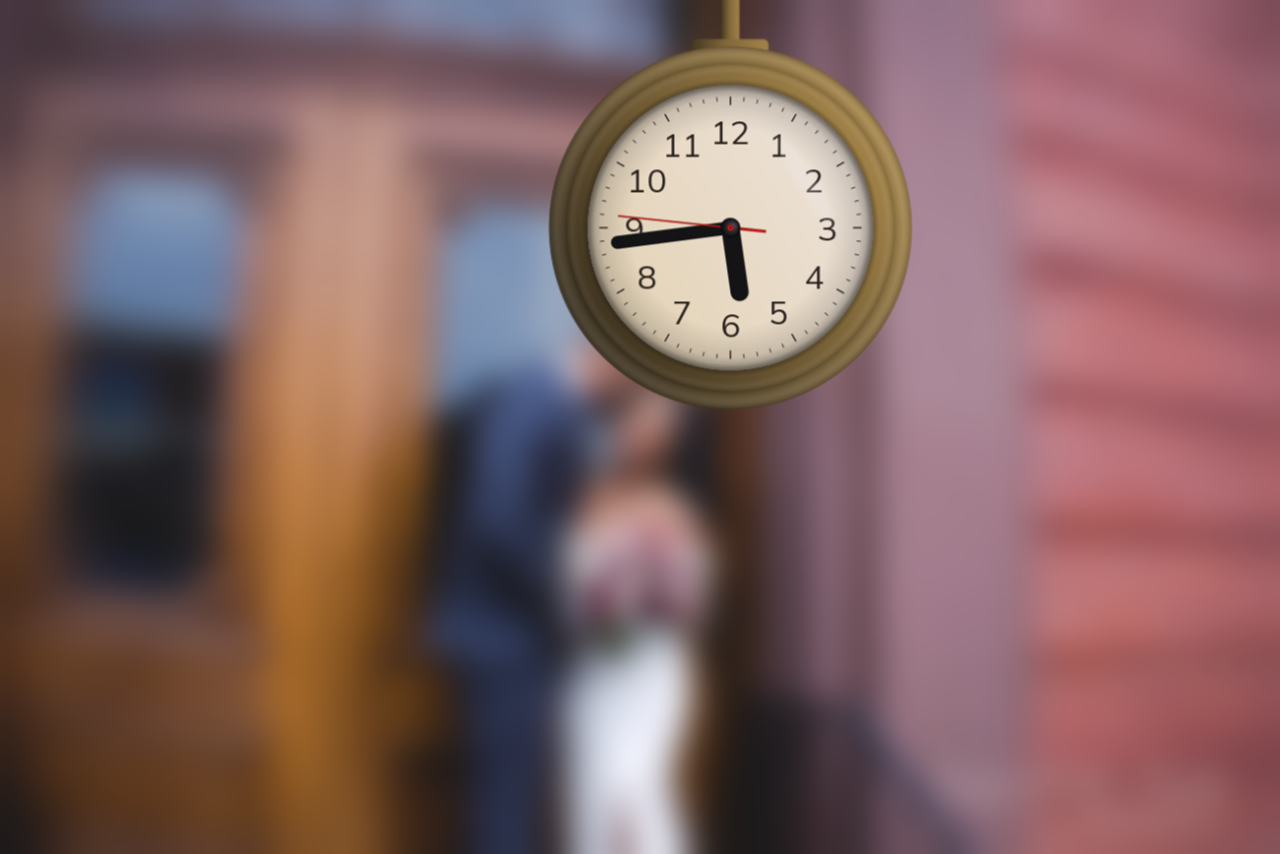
5:43:46
